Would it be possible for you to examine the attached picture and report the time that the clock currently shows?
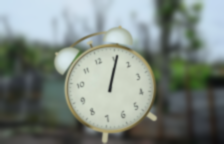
1:06
